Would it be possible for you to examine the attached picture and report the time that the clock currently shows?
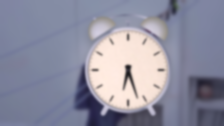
6:27
